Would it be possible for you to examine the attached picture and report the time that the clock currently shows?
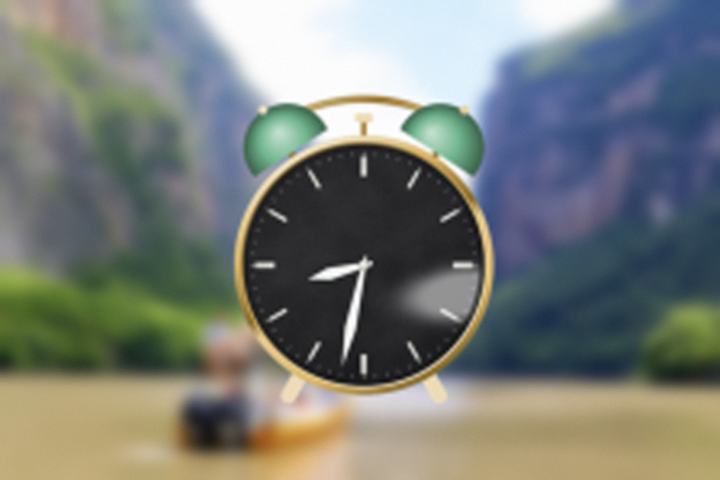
8:32
